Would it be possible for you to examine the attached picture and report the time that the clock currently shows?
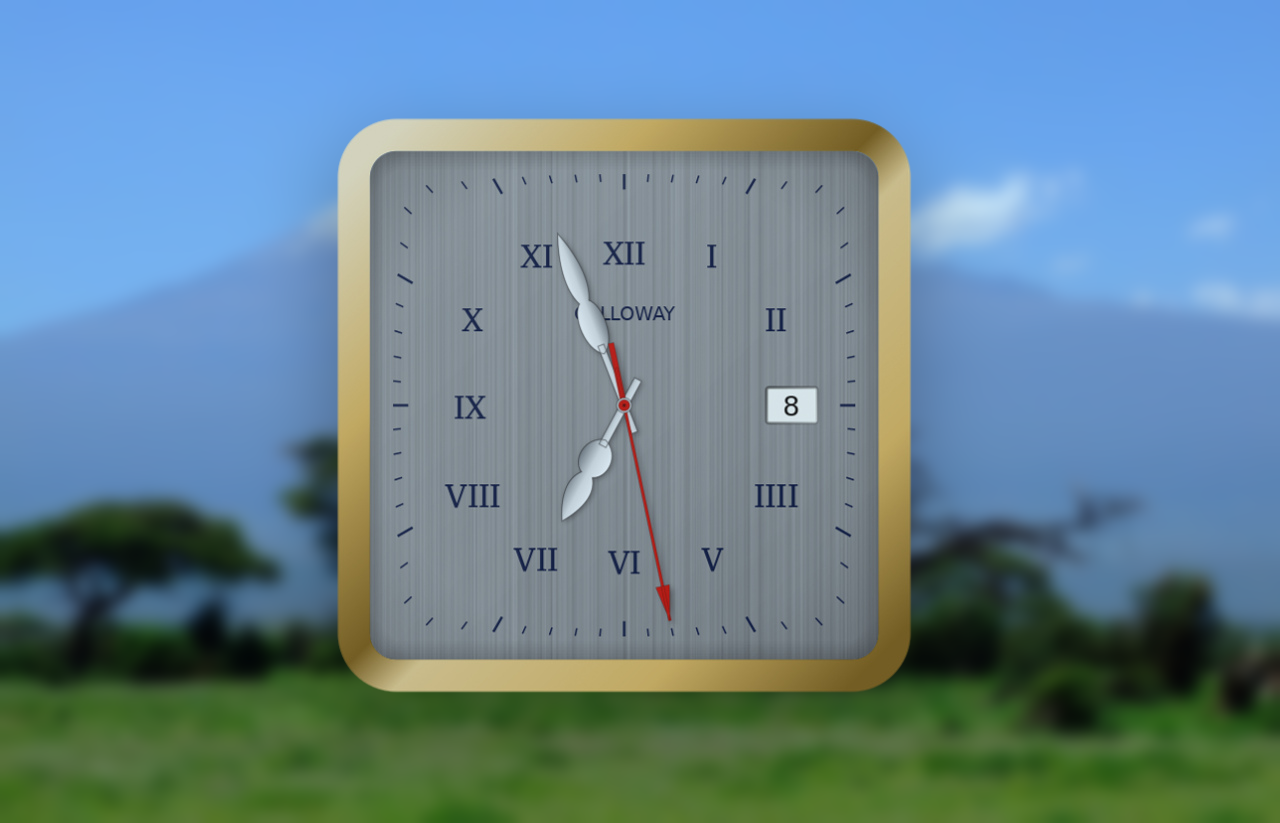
6:56:28
